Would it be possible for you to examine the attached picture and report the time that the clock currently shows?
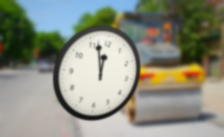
11:57
